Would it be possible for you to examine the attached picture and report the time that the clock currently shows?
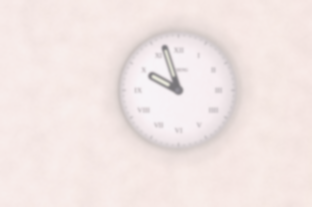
9:57
